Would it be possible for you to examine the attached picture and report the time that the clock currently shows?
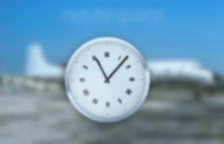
11:07
